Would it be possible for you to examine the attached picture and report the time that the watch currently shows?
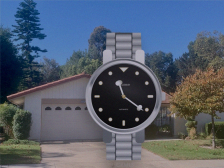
11:21
